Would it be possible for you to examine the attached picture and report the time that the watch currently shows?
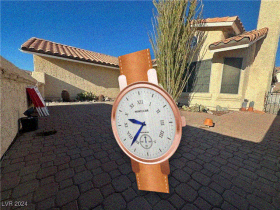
9:37
